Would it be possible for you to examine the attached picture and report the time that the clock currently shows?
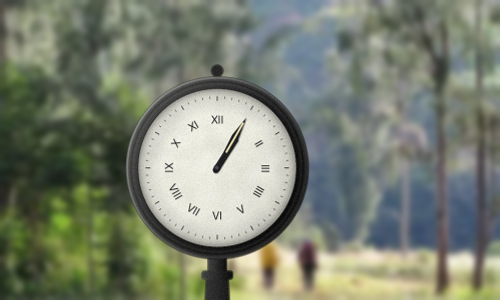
1:05
